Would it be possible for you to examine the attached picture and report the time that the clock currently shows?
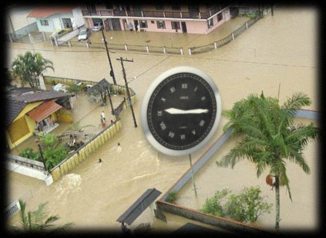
9:15
